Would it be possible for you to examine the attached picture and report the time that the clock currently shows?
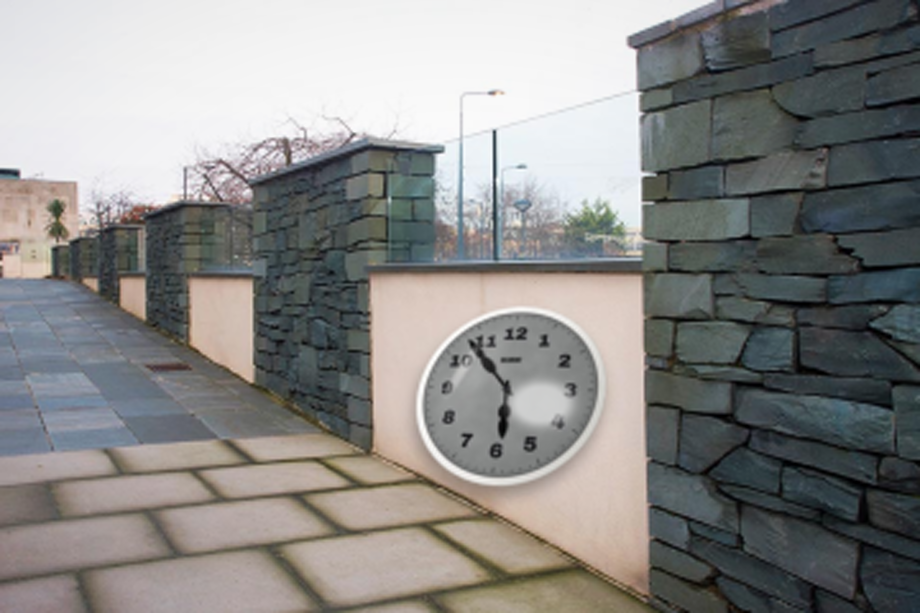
5:53
